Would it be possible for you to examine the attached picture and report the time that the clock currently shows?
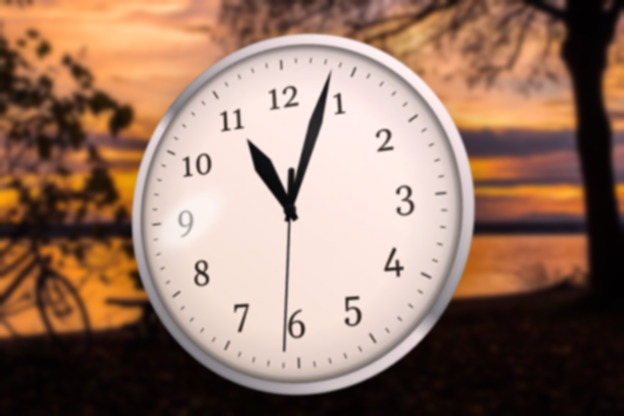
11:03:31
